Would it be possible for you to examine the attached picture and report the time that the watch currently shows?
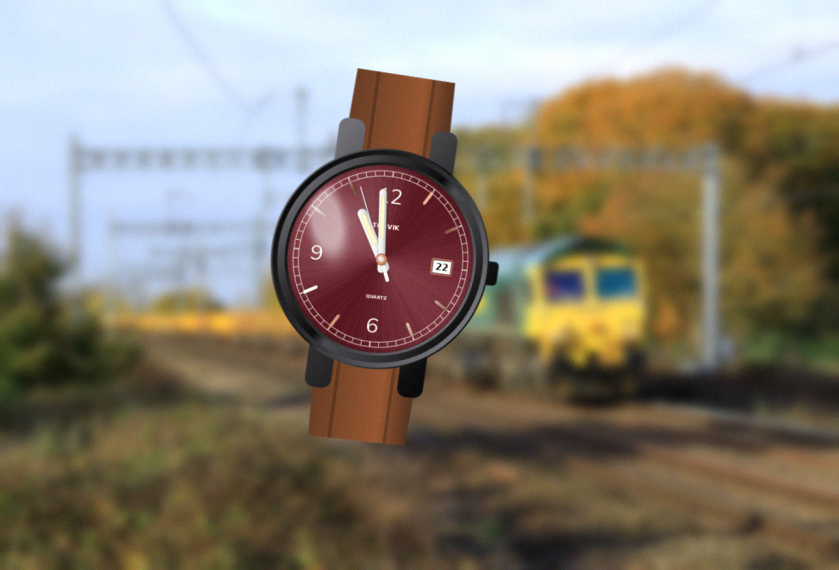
10:58:56
